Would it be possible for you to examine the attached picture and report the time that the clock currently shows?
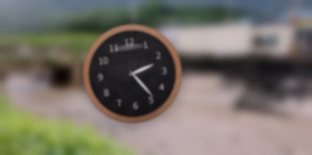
2:24
